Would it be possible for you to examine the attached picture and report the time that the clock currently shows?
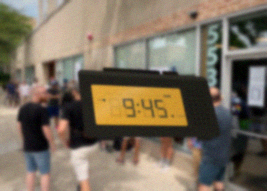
9:45
